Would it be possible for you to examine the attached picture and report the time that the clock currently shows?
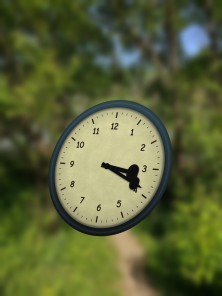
3:19
